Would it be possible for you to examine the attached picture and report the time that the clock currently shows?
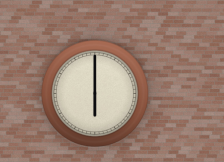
6:00
